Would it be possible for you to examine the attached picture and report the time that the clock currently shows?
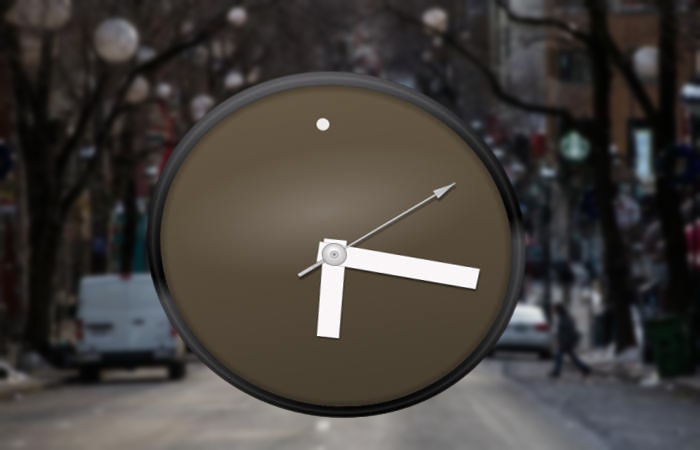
6:17:10
